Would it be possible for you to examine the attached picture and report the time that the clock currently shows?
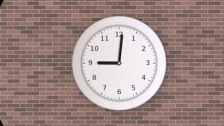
9:01
